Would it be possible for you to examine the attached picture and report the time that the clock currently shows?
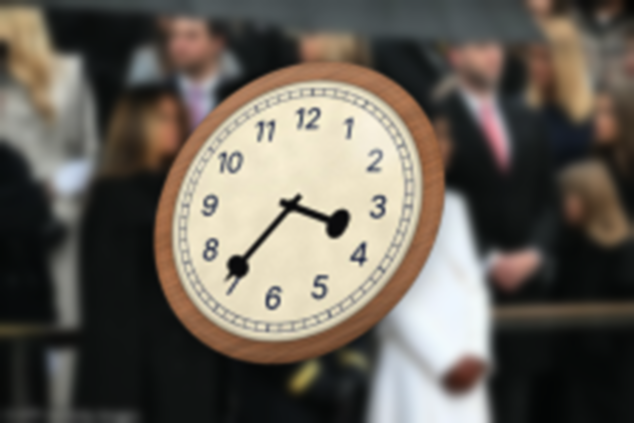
3:36
